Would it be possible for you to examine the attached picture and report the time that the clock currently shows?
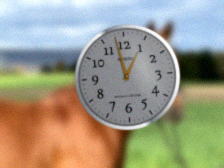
12:58
